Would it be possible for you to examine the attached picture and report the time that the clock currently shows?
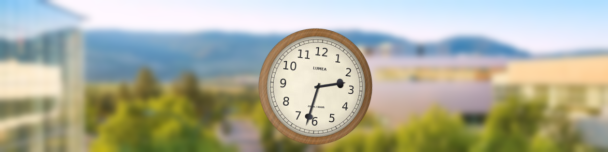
2:32
